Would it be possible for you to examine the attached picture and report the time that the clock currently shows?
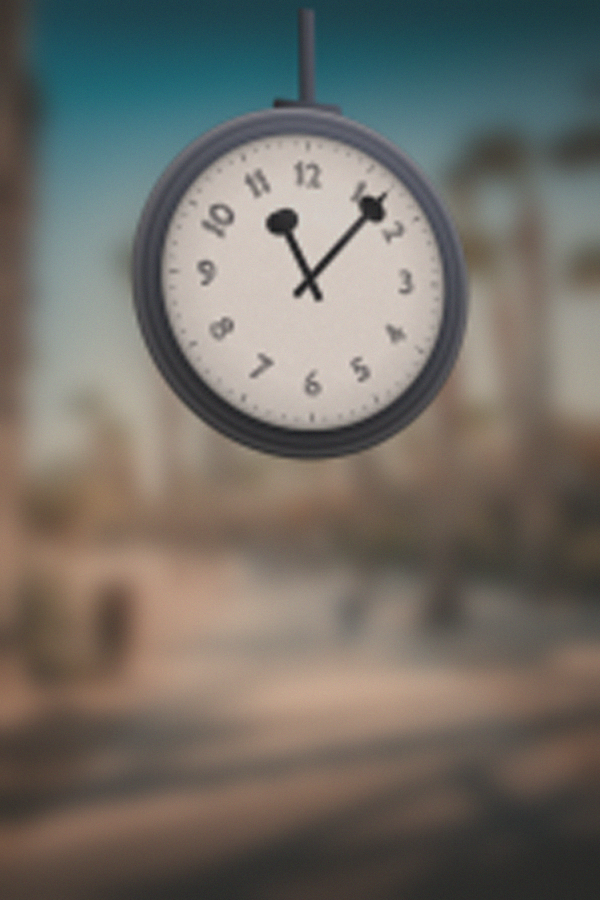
11:07
